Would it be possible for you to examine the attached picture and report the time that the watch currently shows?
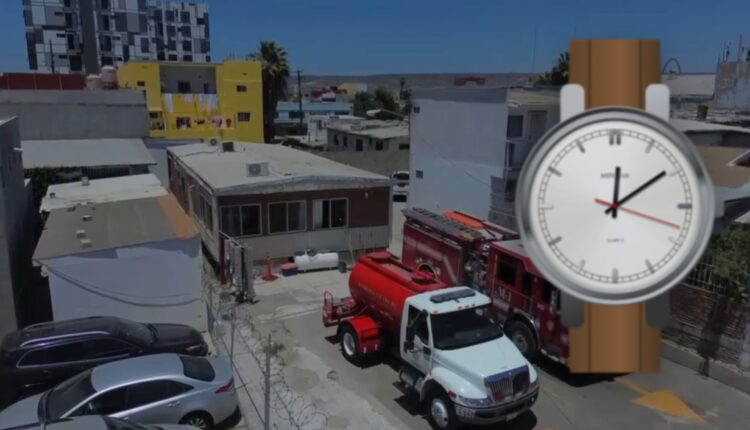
12:09:18
